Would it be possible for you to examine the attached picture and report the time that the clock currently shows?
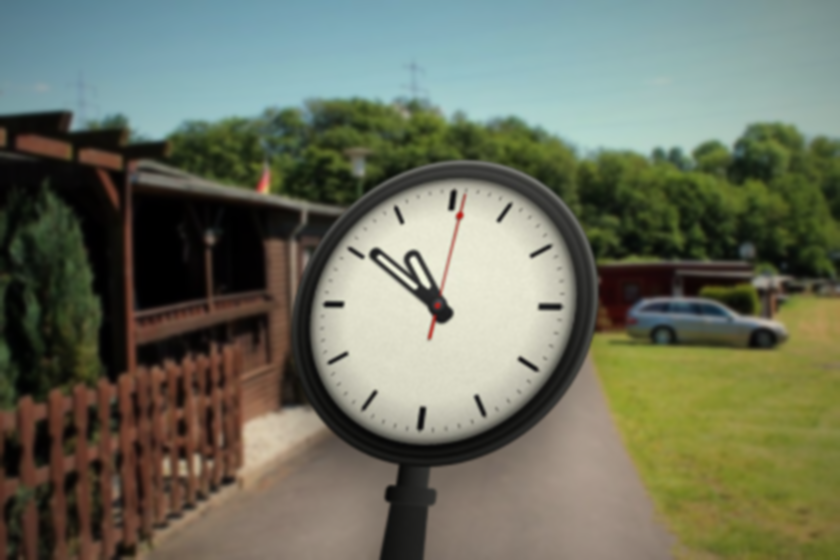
10:51:01
